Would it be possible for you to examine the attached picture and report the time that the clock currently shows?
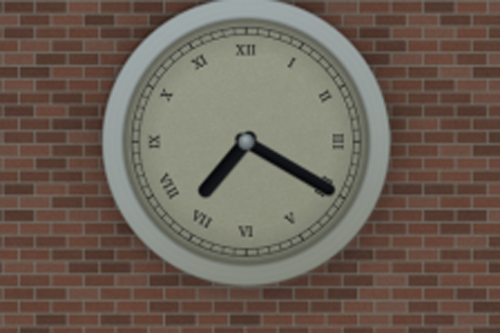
7:20
